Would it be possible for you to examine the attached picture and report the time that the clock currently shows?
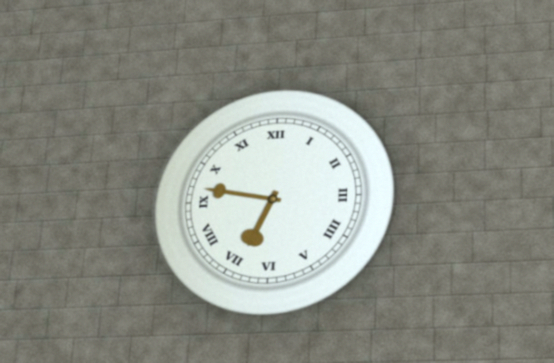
6:47
